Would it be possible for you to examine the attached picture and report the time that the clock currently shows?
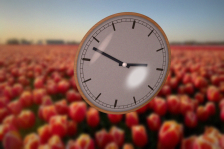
2:48
